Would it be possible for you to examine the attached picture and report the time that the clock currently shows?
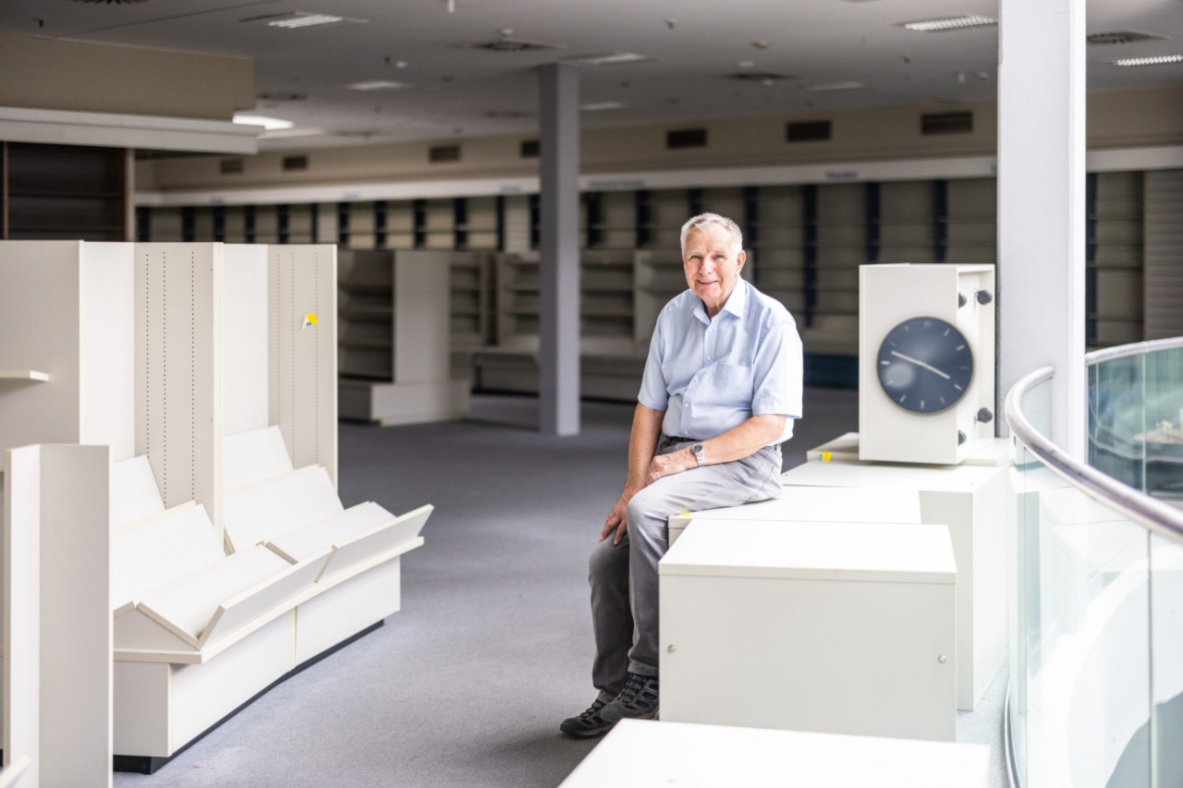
3:48
